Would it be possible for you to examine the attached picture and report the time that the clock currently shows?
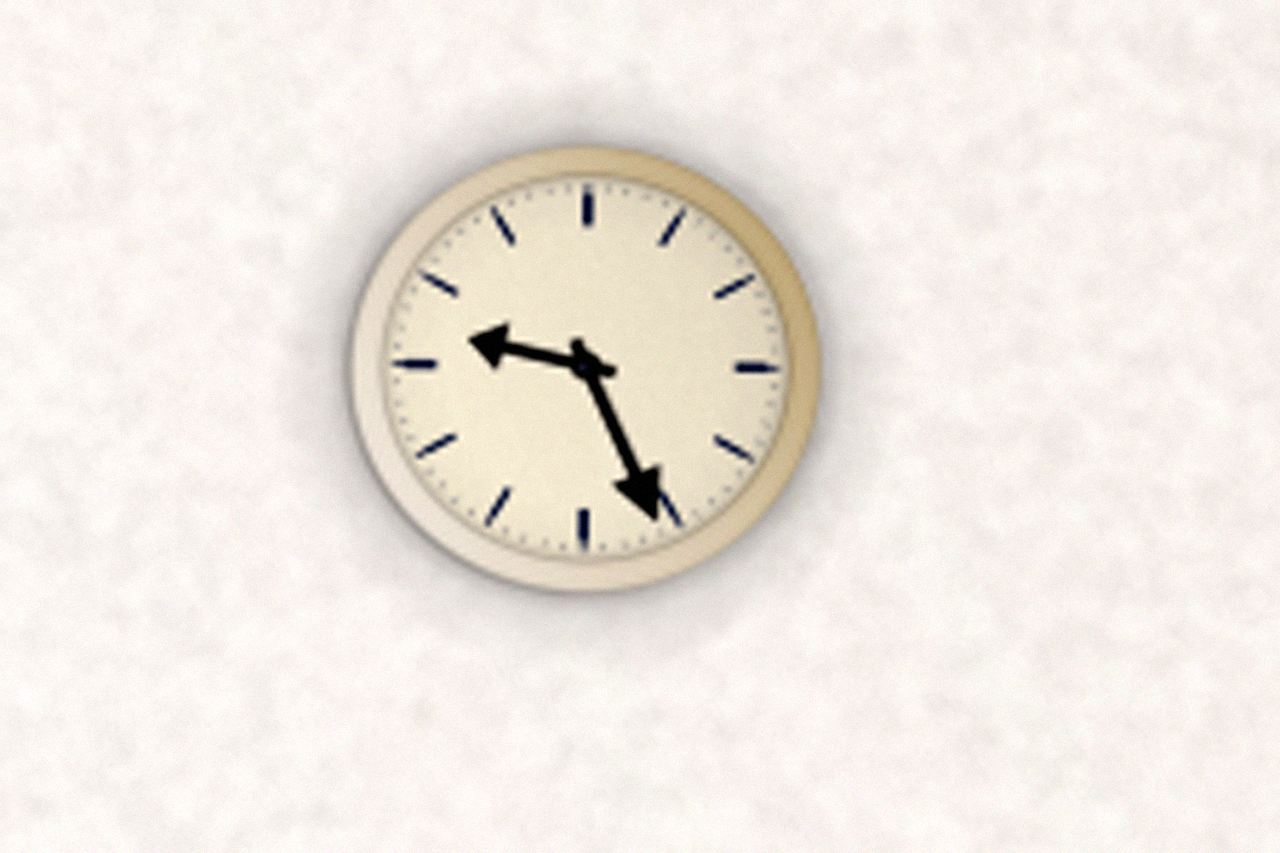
9:26
